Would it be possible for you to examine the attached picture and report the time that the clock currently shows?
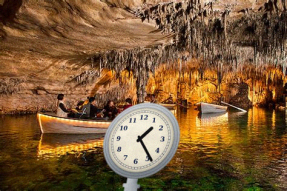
1:24
